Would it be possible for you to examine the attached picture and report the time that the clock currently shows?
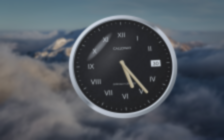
5:24
